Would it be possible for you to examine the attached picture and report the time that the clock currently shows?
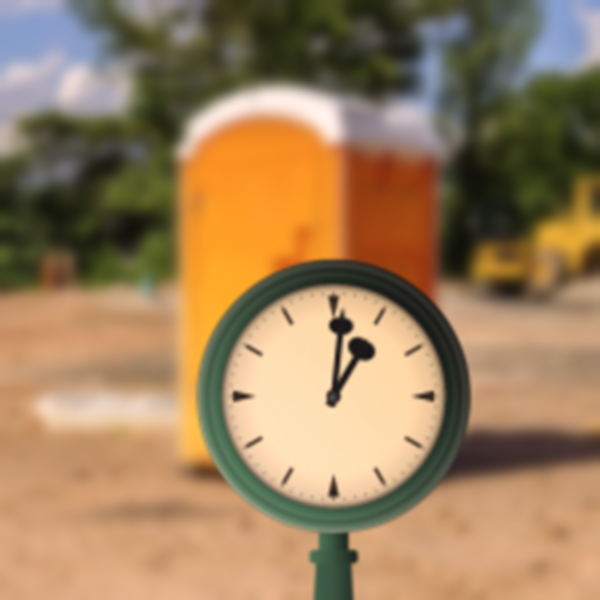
1:01
